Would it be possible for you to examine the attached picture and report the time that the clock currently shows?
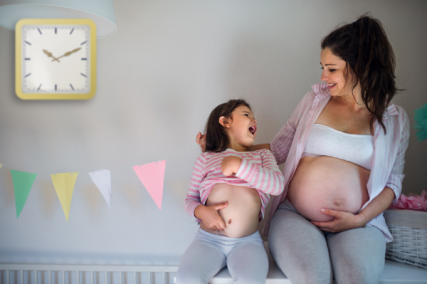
10:11
